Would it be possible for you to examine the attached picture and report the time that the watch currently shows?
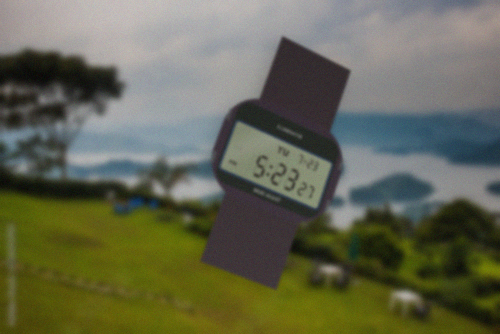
5:23:27
